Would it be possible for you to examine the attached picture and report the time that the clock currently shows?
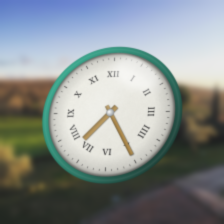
7:25
